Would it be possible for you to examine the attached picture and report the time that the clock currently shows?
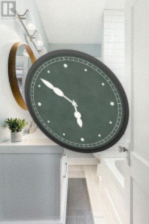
5:52
